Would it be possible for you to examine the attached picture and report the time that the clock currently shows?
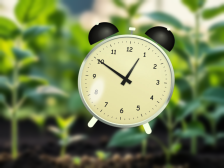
12:50
